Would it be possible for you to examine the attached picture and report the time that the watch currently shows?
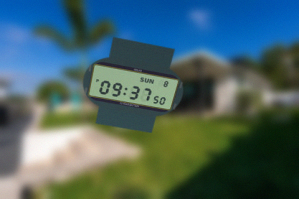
9:37:50
